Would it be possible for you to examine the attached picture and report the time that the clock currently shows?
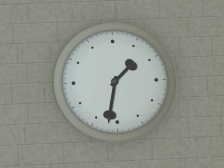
1:32
